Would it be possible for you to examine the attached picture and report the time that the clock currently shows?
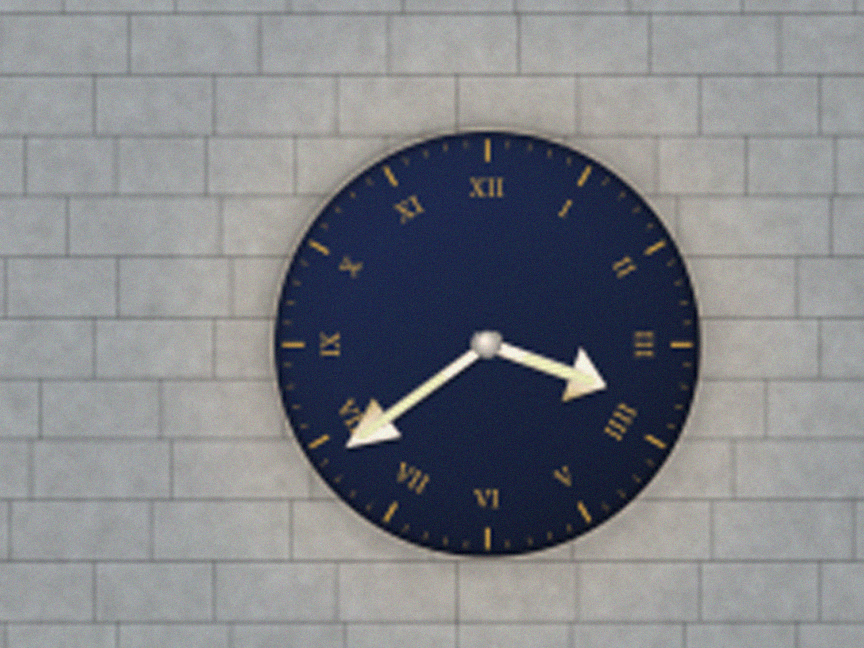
3:39
